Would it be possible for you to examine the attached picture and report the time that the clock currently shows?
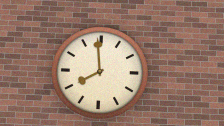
7:59
